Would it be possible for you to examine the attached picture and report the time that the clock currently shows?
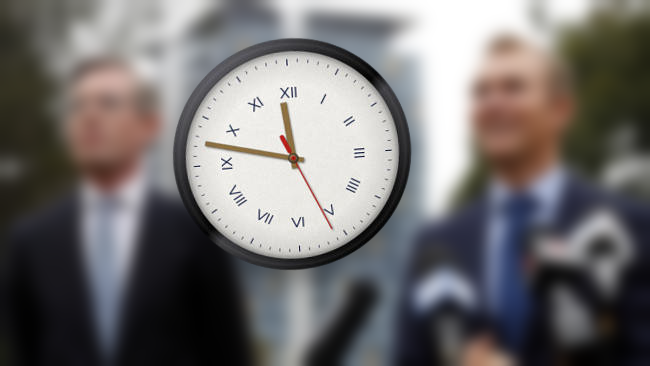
11:47:26
